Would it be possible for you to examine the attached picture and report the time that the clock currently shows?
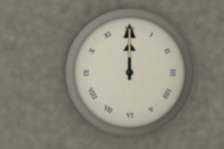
12:00
